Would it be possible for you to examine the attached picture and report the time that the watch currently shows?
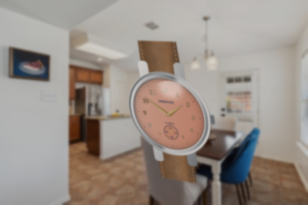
1:51
